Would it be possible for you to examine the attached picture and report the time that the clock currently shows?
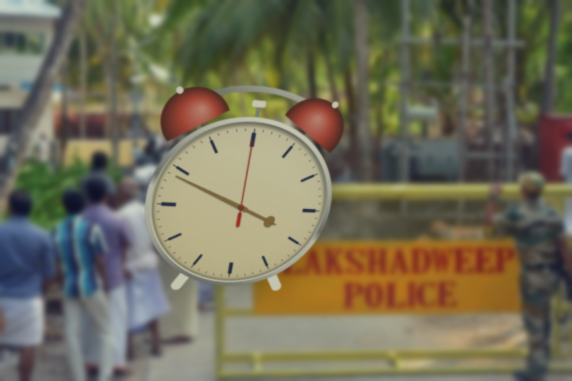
3:49:00
